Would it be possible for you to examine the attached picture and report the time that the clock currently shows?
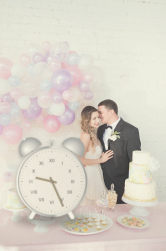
9:26
